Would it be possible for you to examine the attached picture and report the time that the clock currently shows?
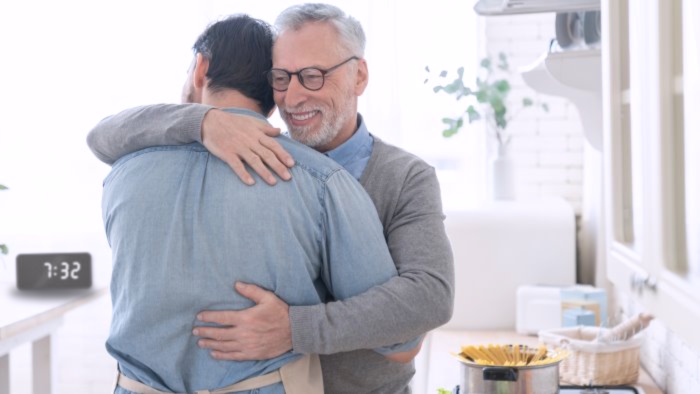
7:32
